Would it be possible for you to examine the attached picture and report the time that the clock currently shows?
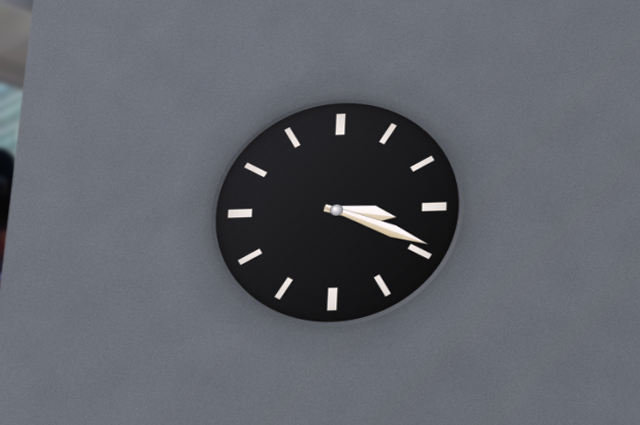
3:19
